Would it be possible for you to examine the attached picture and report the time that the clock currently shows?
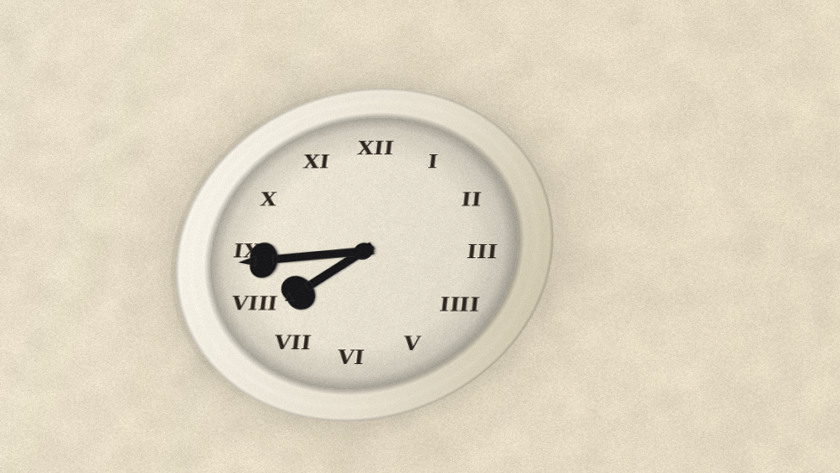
7:44
